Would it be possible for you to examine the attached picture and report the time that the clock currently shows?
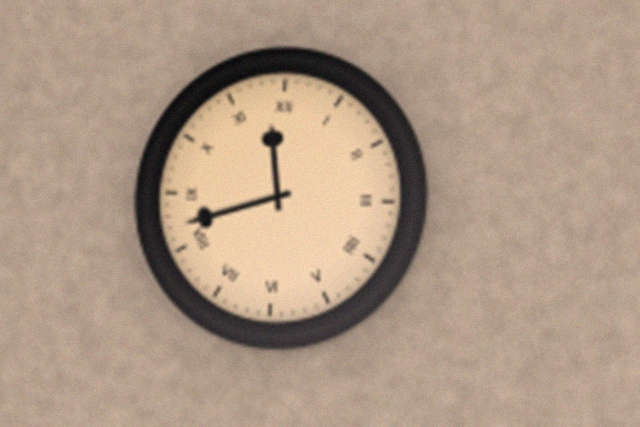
11:42
